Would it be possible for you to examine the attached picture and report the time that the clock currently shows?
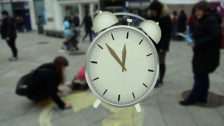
11:52
